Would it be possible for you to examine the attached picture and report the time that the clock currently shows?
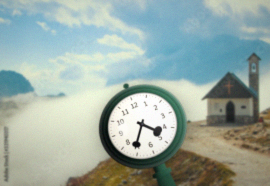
4:36
